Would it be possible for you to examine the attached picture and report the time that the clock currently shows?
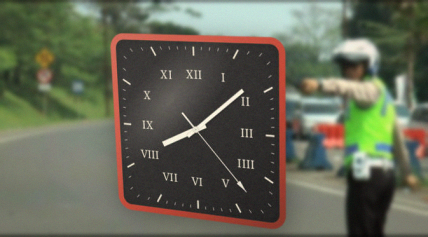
8:08:23
